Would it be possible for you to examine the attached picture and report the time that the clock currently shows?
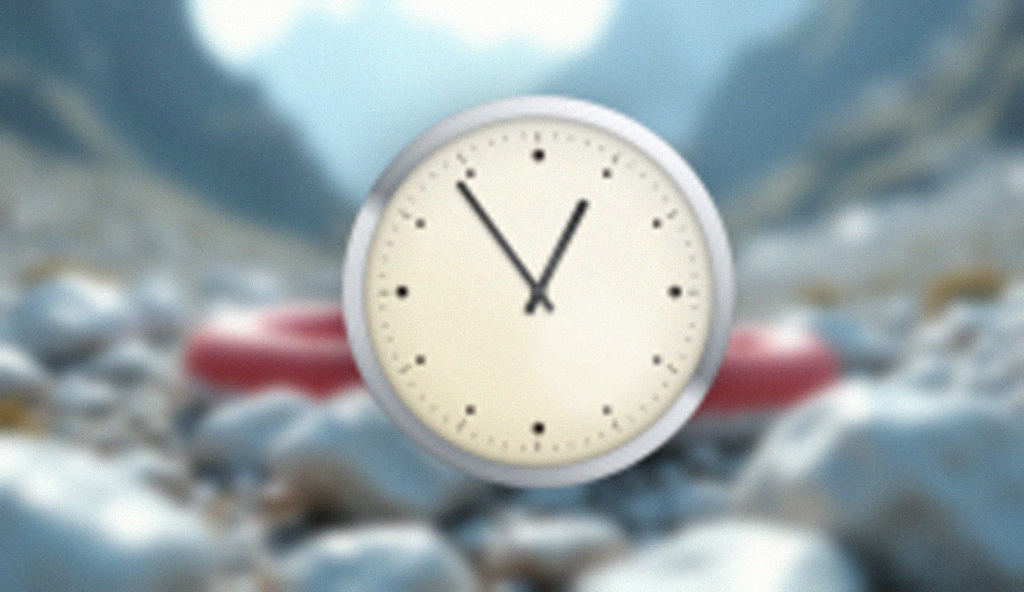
12:54
